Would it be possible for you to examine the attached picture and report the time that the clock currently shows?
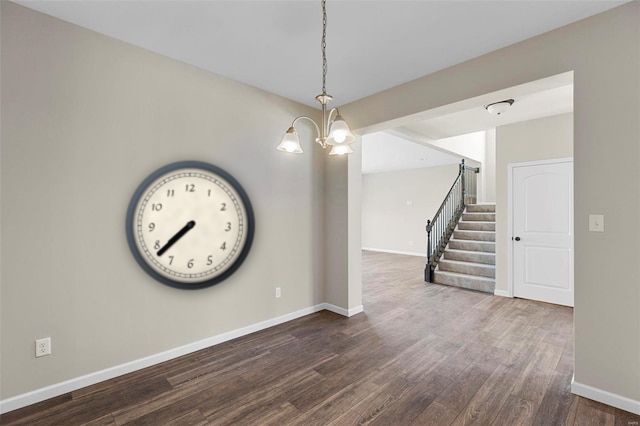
7:38
